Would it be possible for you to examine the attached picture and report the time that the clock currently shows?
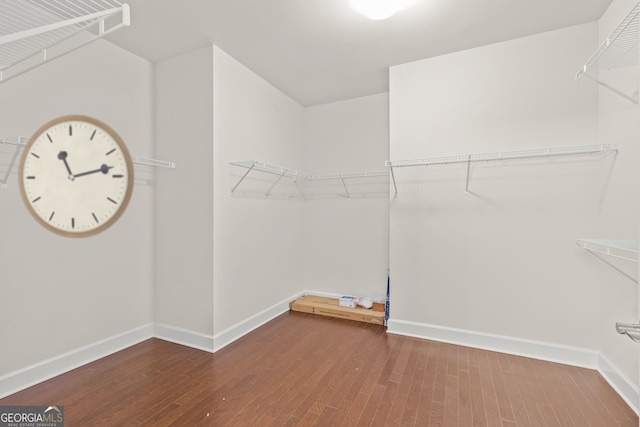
11:13
